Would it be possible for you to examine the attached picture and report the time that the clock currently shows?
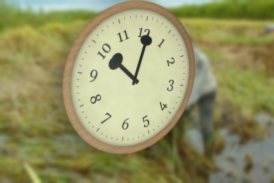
10:01
